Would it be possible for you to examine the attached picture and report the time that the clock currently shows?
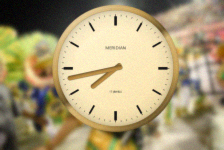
7:43
